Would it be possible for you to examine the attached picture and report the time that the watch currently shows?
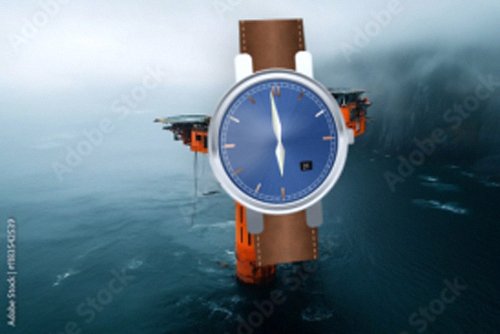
5:59
